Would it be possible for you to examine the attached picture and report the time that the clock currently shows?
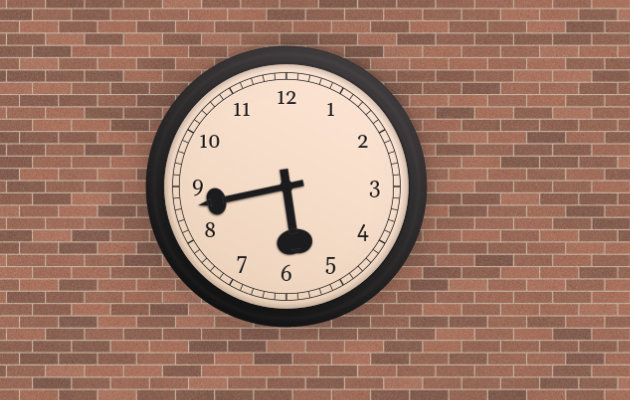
5:43
